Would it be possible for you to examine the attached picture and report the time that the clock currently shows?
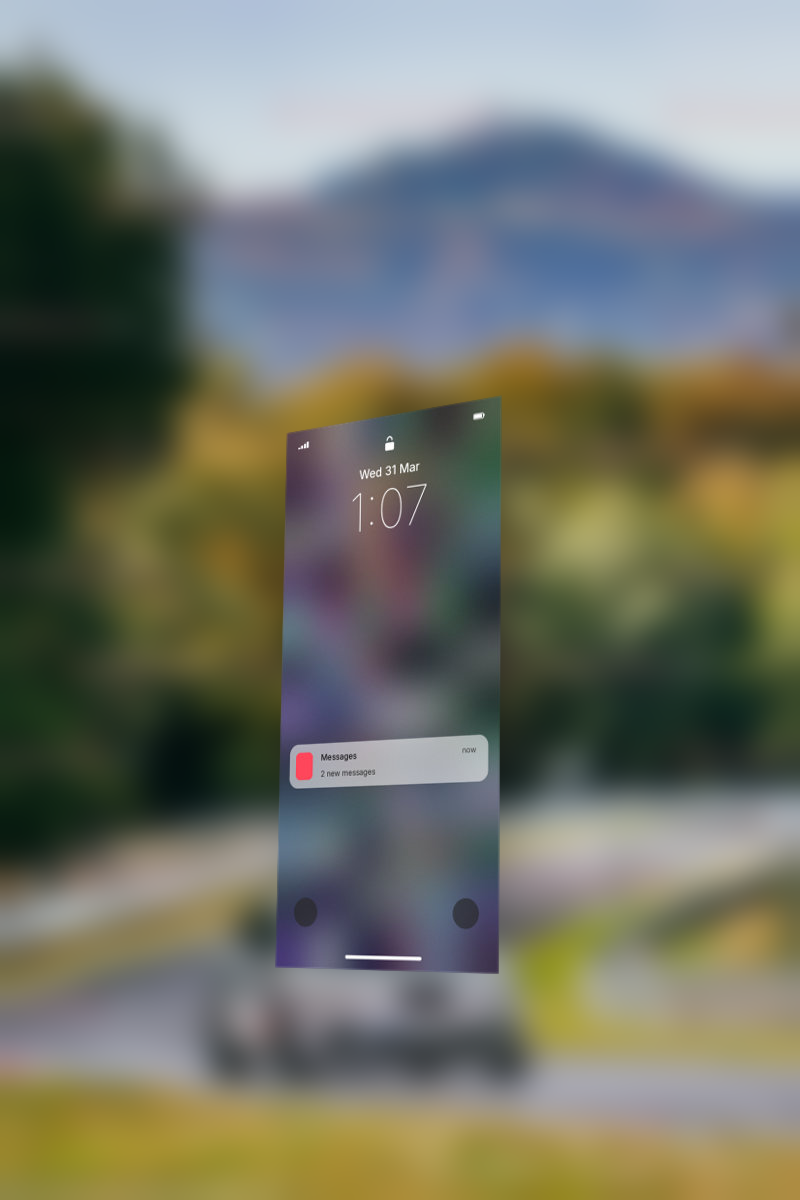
1:07
